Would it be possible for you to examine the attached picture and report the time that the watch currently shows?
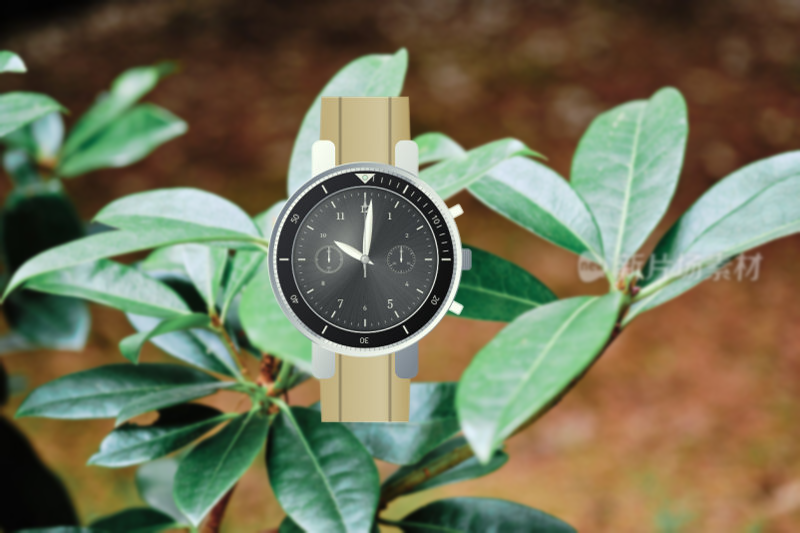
10:01
